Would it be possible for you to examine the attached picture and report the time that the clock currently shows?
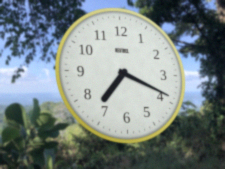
7:19
